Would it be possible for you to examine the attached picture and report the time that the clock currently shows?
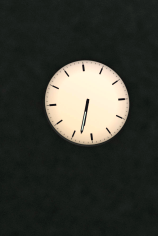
6:33
